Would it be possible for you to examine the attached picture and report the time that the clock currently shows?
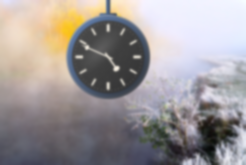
4:49
